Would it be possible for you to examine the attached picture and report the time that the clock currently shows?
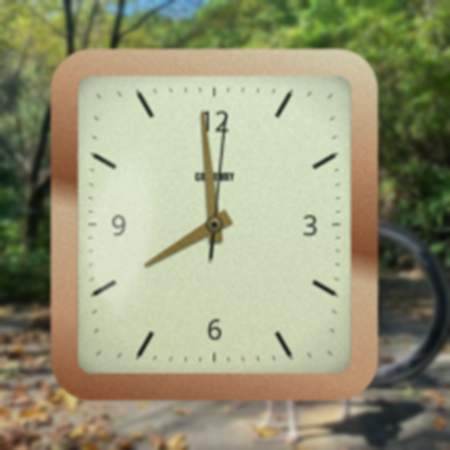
7:59:01
